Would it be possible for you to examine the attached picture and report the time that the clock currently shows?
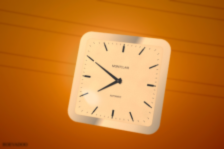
7:50
